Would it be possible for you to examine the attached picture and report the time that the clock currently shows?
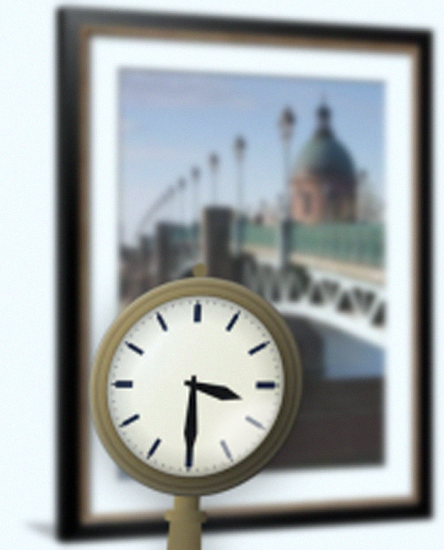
3:30
